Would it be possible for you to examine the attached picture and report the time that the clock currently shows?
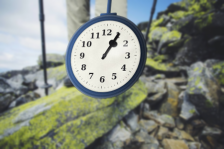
1:05
